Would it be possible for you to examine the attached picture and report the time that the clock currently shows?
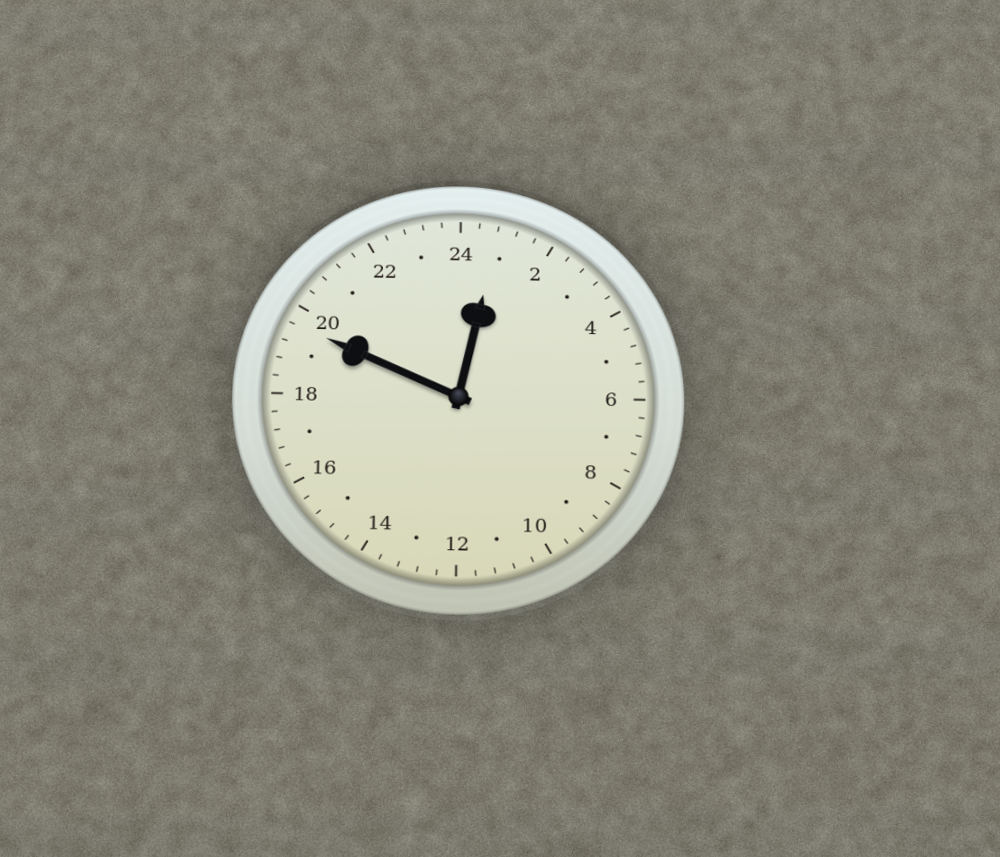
0:49
